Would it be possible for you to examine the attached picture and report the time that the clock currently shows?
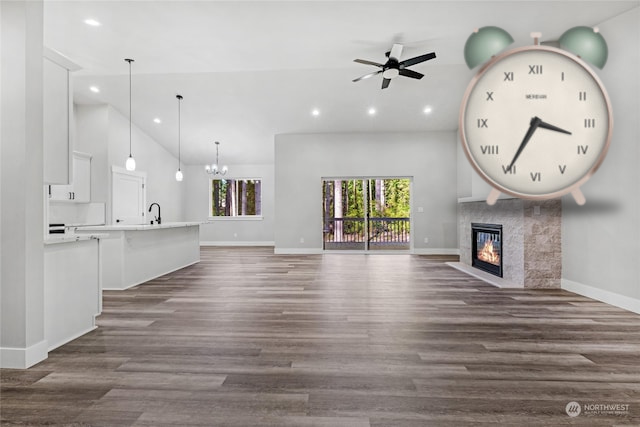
3:35
